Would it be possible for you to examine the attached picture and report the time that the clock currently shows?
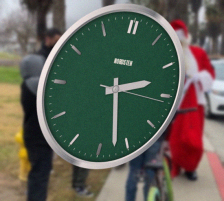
2:27:16
